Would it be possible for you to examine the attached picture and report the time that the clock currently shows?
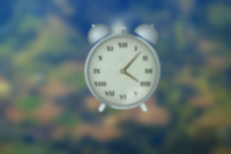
4:07
